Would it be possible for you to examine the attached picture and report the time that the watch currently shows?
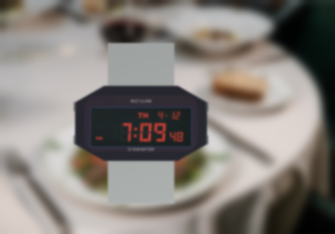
7:09
